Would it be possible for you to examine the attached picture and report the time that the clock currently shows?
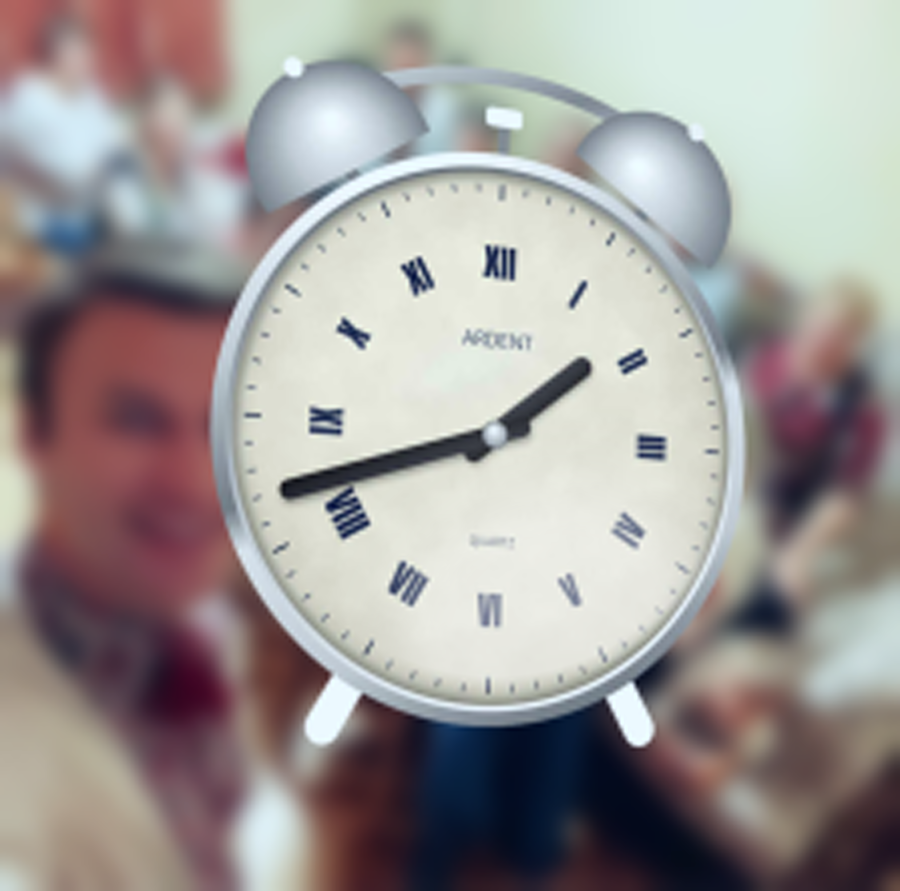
1:42
